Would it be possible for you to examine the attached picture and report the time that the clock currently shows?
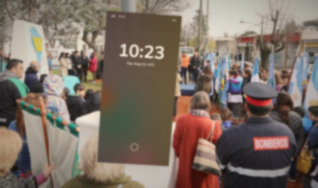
10:23
